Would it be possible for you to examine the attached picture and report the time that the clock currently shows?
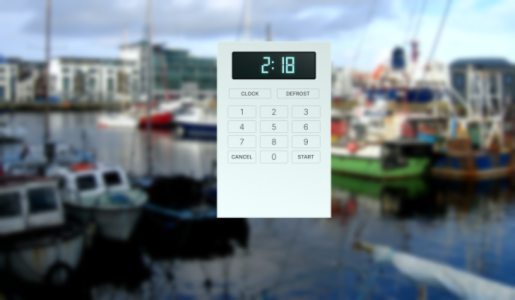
2:18
